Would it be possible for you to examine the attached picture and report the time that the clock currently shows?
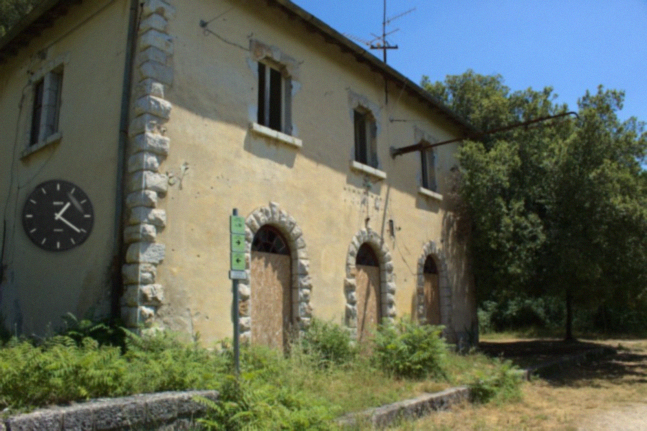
1:21
